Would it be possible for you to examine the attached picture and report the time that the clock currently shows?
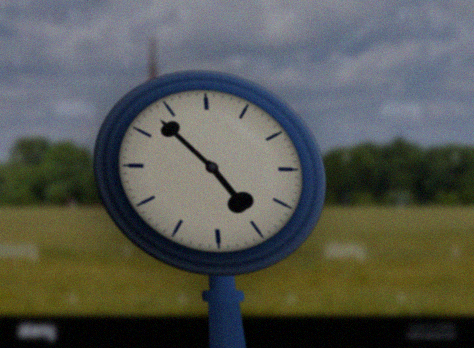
4:53
